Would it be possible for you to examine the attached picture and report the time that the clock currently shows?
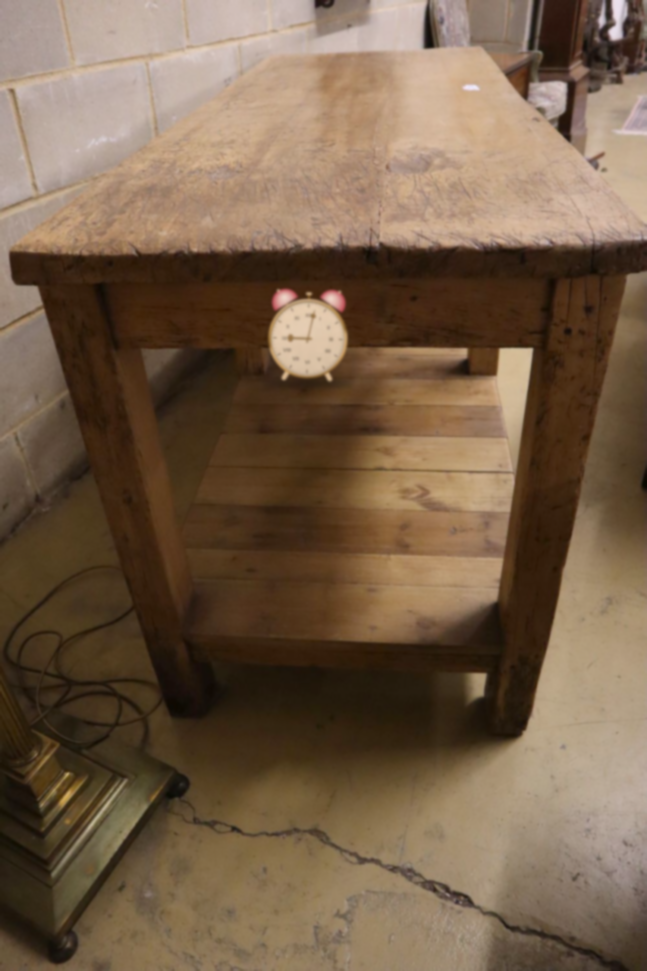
9:02
